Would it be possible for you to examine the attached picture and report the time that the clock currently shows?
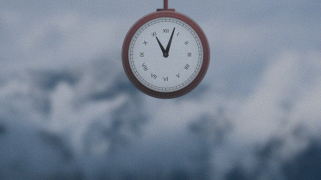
11:03
